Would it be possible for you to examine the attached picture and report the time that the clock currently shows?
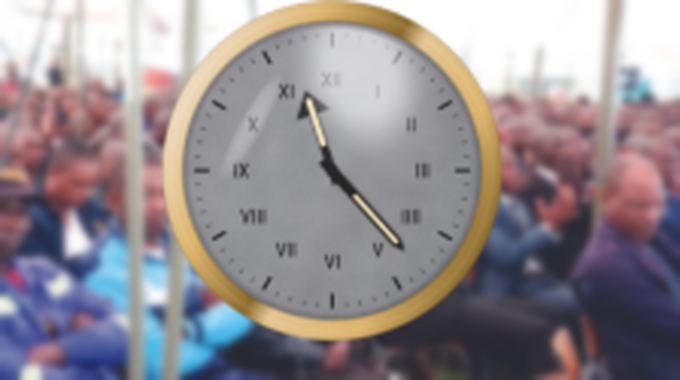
11:23
